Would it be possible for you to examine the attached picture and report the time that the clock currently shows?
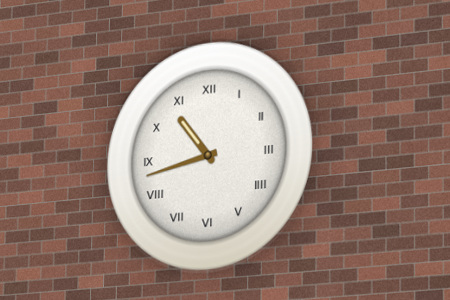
10:43
